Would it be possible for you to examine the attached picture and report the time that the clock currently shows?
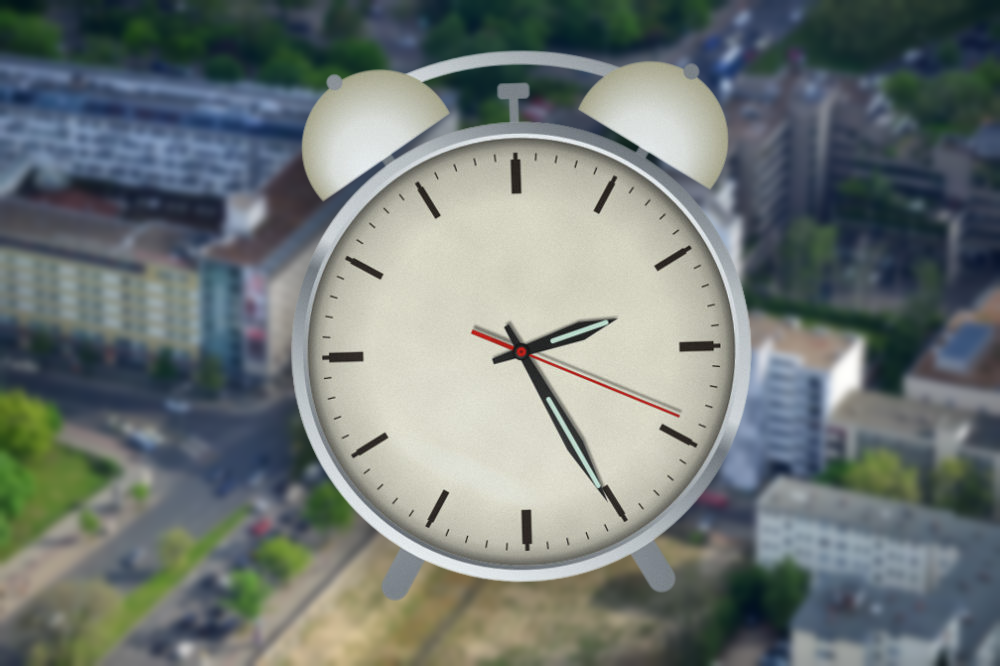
2:25:19
